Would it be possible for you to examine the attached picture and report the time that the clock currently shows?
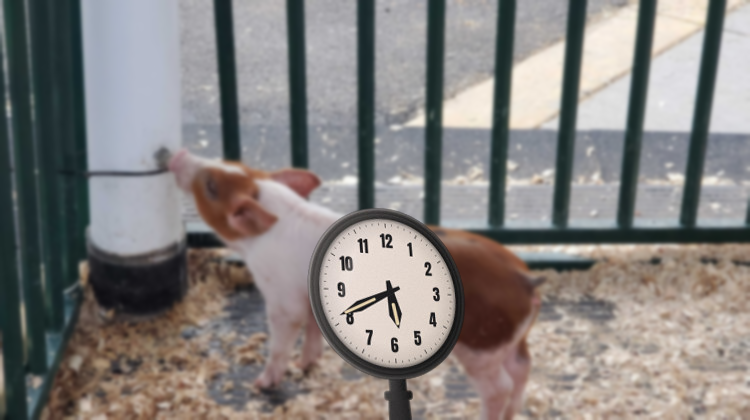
5:41
